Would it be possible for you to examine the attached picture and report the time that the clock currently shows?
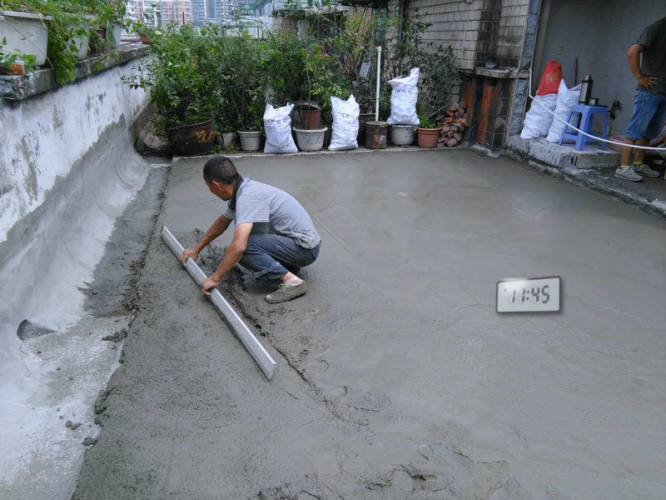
11:45
